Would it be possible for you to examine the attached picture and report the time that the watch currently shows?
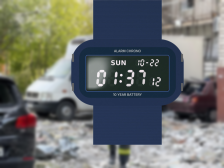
1:37:12
